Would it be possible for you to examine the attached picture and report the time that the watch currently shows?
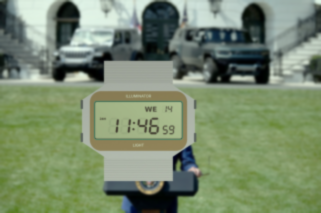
11:46
